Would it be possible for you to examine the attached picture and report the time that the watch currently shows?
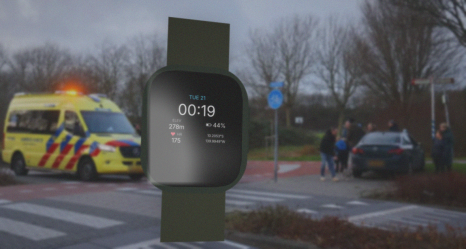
0:19
